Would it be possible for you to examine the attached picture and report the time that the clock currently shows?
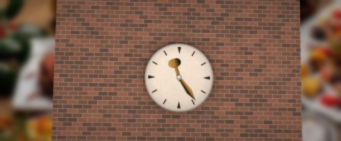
11:24
